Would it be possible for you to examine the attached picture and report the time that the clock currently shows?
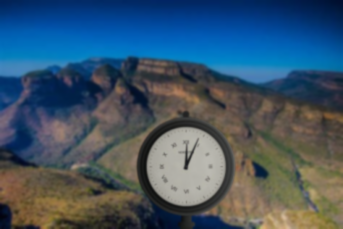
12:04
